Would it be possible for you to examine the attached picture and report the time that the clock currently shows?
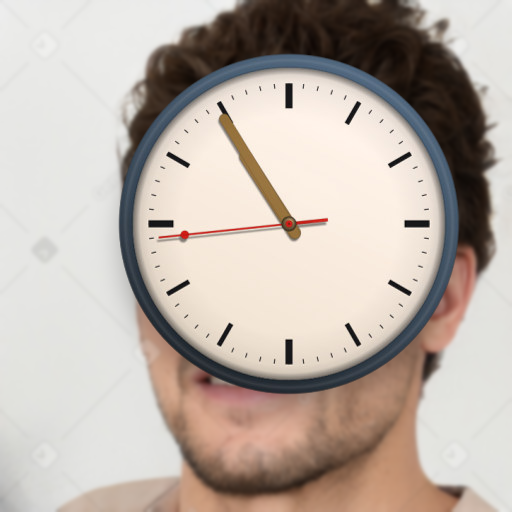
10:54:44
